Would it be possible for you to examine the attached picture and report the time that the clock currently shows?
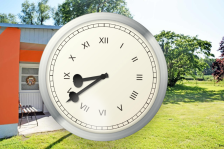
8:39
